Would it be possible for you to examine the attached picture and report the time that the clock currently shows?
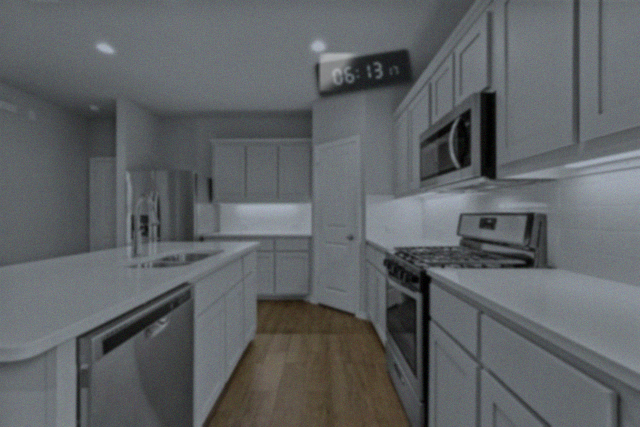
6:13
